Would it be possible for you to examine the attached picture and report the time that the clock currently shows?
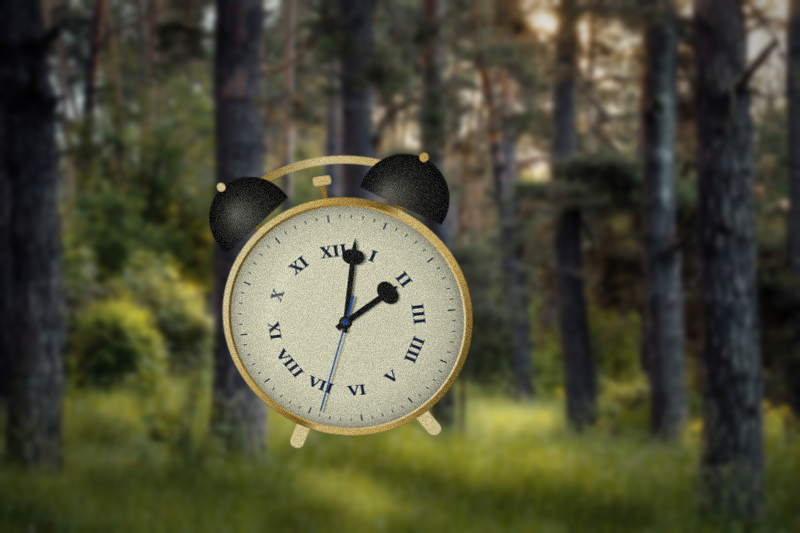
2:02:34
